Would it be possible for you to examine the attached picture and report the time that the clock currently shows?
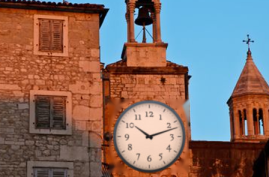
10:12
